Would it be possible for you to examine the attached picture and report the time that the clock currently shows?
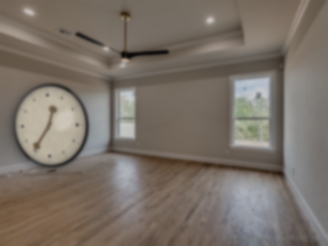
12:36
